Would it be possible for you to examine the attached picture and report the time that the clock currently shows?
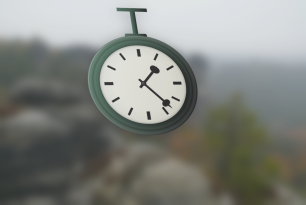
1:23
